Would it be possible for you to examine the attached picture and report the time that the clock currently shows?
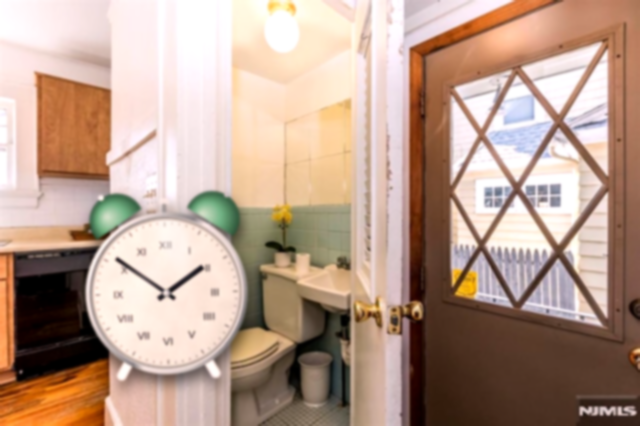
1:51
